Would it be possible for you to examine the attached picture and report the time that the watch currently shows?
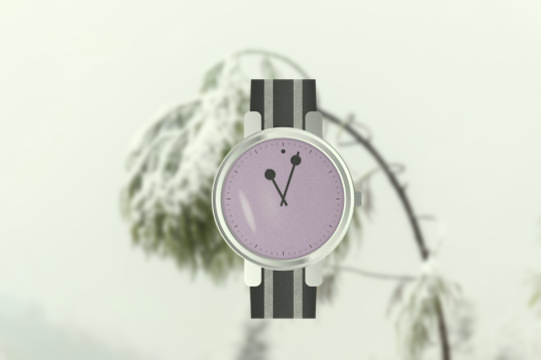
11:03
